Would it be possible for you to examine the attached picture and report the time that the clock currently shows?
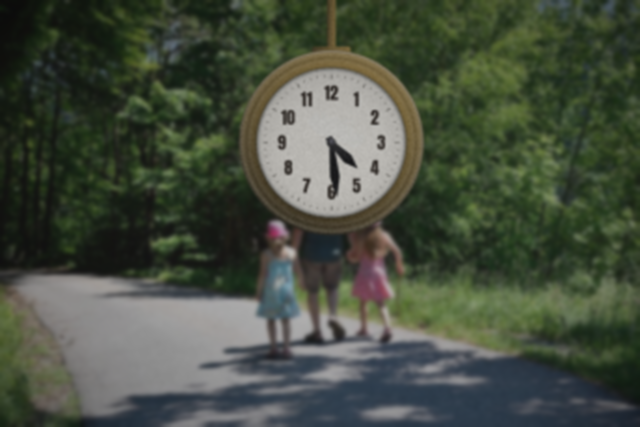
4:29
